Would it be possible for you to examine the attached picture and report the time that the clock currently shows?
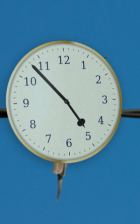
4:53
